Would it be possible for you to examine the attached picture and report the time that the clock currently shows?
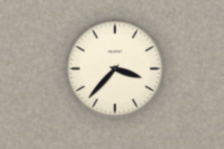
3:37
